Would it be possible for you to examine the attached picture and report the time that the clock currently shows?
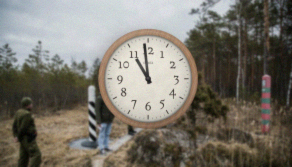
10:59
